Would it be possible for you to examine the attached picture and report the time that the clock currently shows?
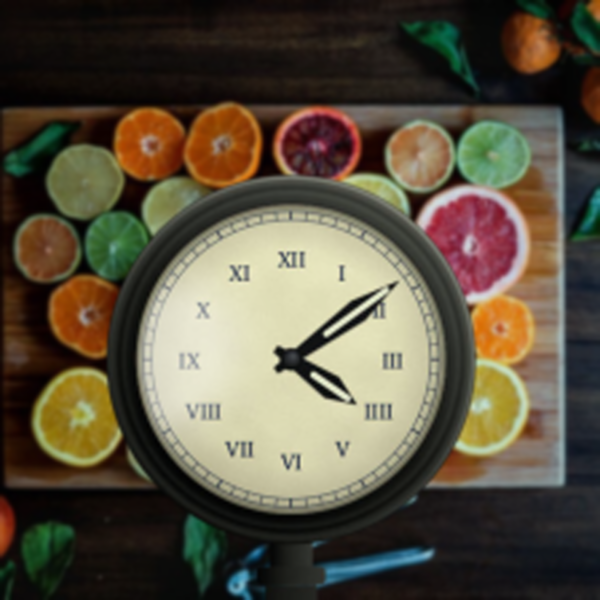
4:09
